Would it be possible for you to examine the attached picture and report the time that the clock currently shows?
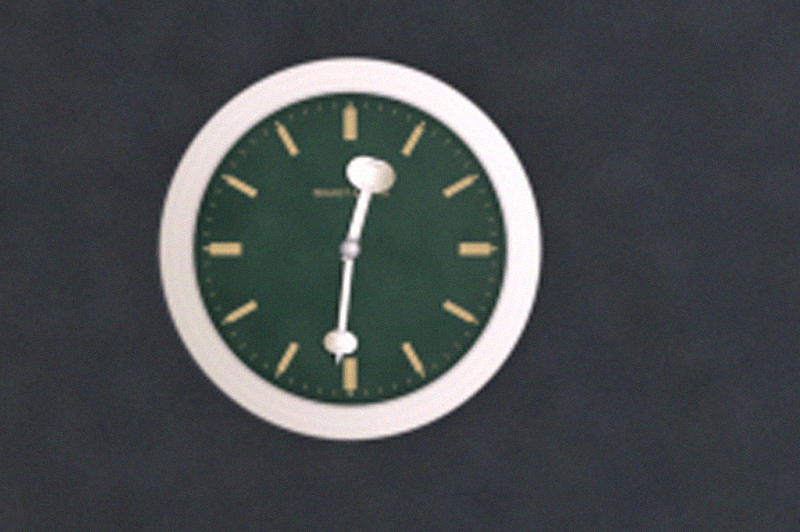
12:31
